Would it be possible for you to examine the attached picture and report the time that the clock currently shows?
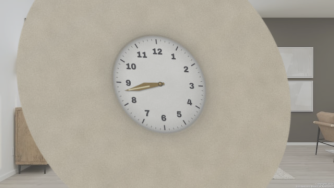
8:43
